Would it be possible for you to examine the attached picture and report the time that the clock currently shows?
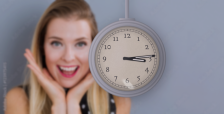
3:14
